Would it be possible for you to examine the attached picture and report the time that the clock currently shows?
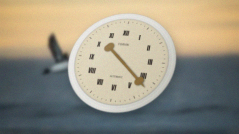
10:22
